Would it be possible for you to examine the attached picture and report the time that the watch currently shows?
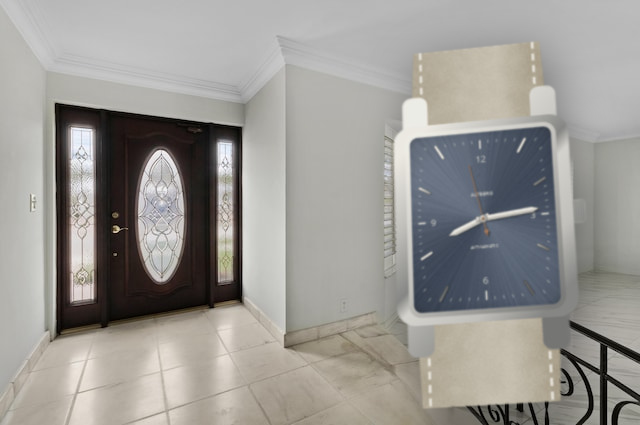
8:13:58
